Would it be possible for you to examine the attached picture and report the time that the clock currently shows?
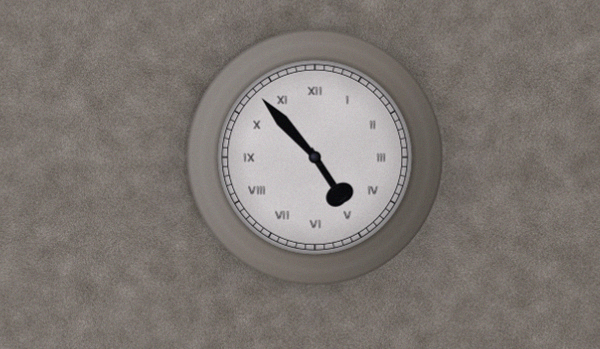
4:53
